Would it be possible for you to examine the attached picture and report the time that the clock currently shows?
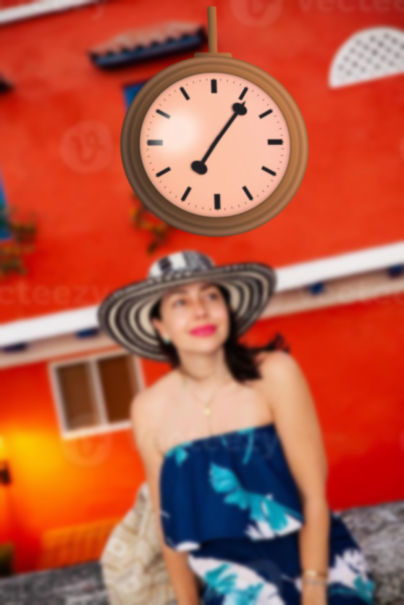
7:06
